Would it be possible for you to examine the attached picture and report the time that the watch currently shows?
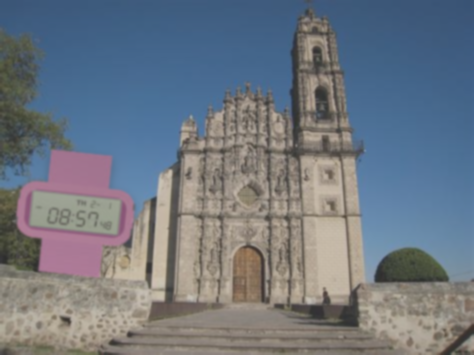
8:57
